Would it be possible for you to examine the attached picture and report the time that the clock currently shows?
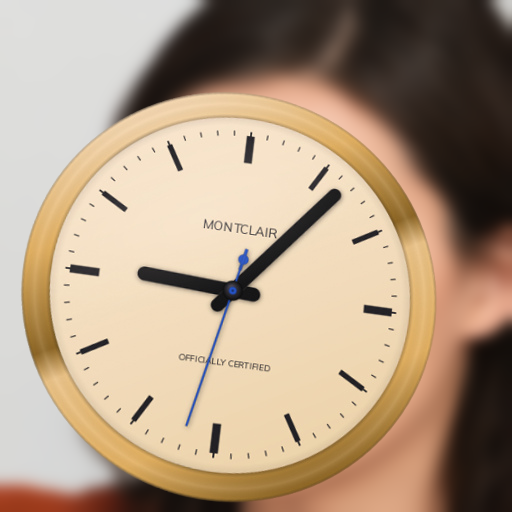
9:06:32
